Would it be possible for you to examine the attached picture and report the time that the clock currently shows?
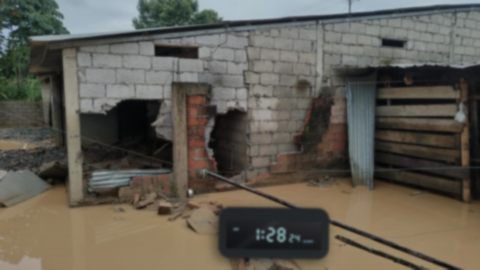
1:28
